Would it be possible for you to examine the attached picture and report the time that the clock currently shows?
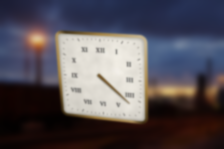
4:22
